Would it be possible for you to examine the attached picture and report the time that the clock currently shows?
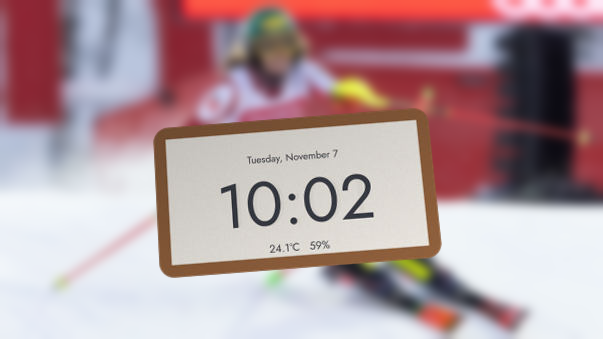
10:02
